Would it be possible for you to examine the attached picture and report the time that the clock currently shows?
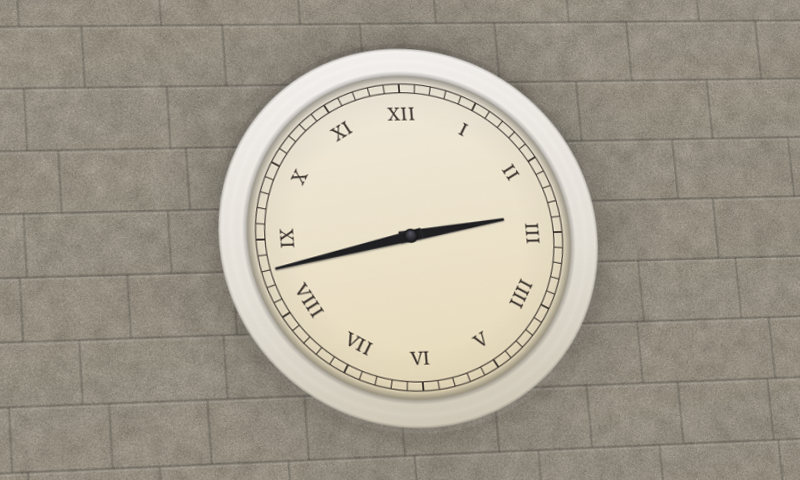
2:43
